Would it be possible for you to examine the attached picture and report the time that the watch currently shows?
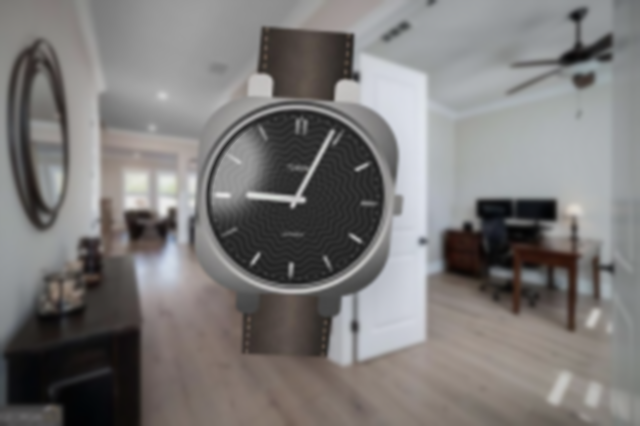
9:04
